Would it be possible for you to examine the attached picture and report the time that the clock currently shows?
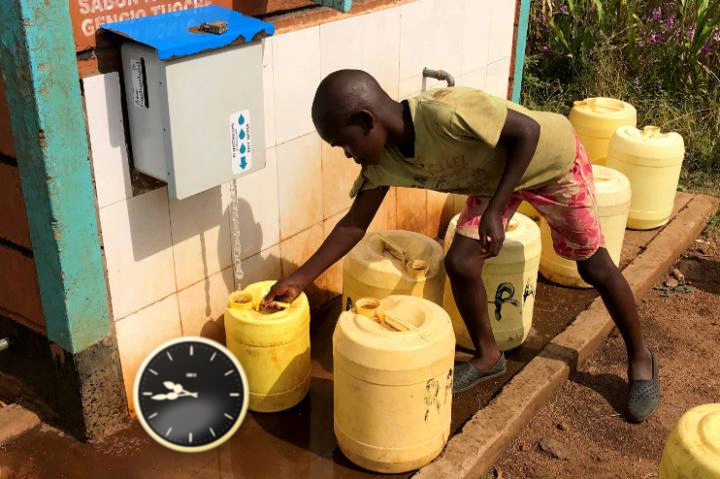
9:44
